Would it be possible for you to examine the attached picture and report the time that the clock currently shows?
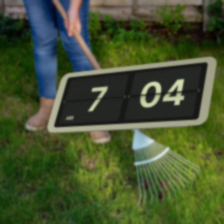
7:04
